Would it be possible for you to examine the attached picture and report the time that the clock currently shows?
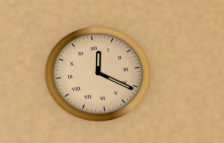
12:21
